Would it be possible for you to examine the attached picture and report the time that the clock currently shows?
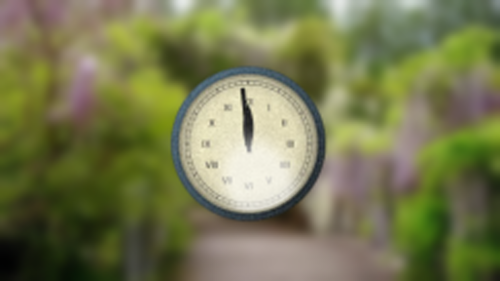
11:59
